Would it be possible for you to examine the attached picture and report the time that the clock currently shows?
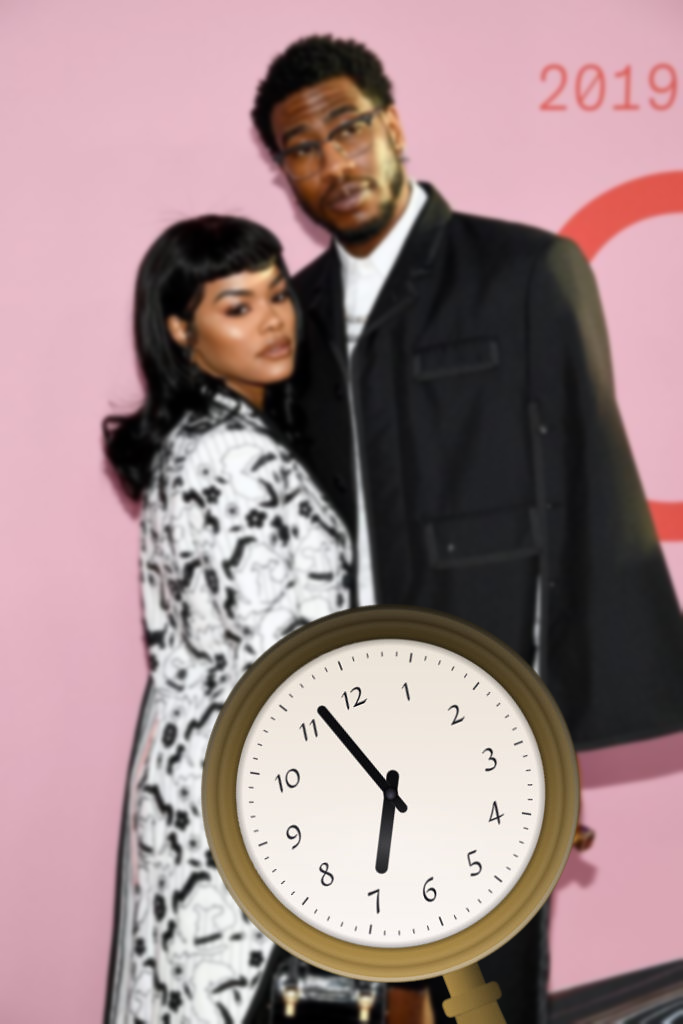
6:57
